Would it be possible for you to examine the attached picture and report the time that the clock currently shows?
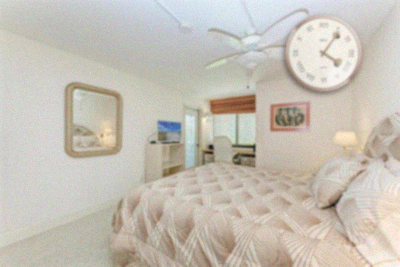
4:06
